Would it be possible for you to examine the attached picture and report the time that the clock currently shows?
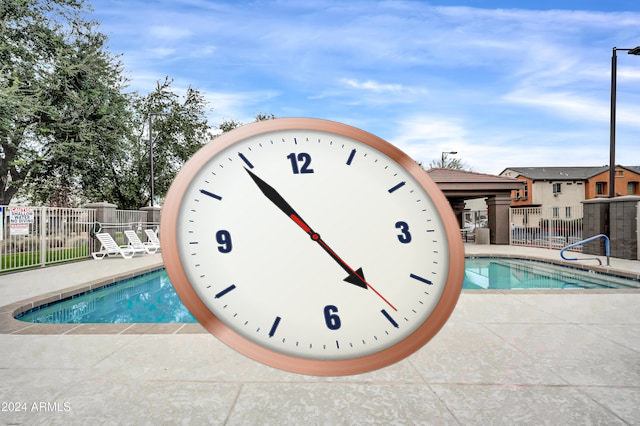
4:54:24
